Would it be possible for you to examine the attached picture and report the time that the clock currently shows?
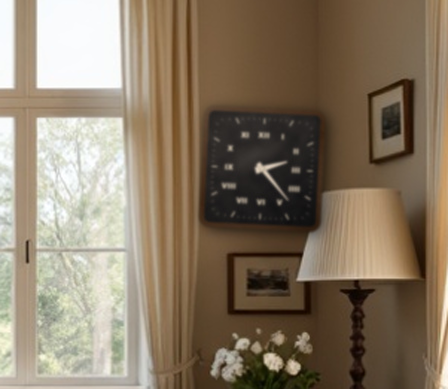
2:23
